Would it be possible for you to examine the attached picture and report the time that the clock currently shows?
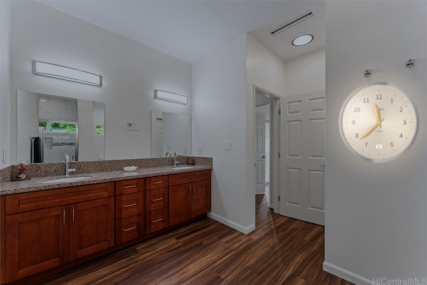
11:38
